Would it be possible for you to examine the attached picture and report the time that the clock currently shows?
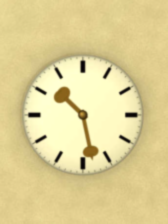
10:28
